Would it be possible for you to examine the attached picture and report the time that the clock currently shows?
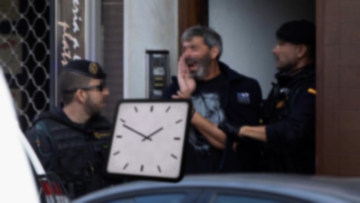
1:49
